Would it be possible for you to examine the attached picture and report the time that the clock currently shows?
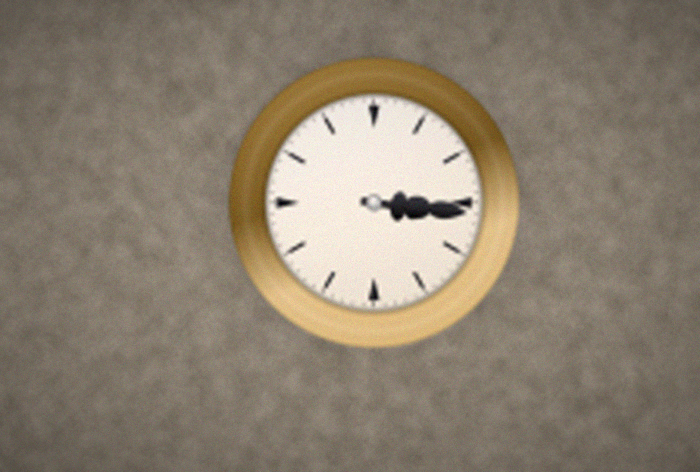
3:16
